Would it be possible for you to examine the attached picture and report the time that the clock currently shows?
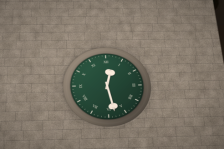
12:28
